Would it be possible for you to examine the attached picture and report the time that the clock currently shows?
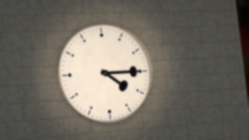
4:15
